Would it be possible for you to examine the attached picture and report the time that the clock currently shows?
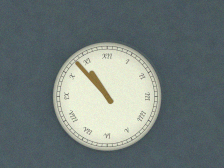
10:53
